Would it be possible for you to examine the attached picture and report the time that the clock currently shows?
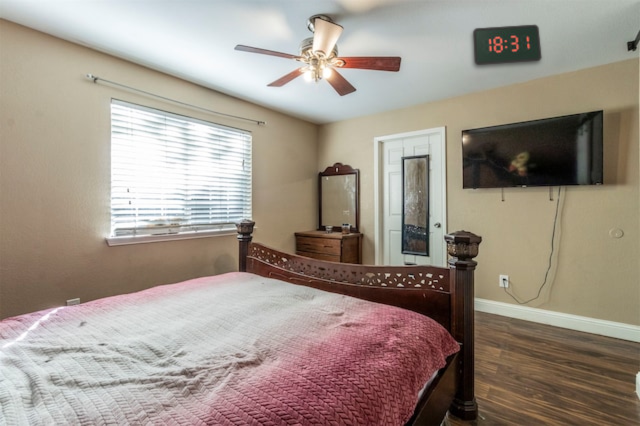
18:31
